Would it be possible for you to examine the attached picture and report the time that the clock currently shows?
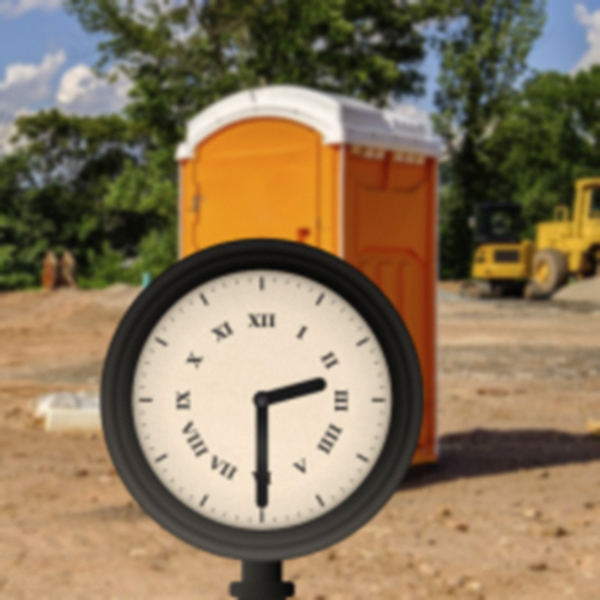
2:30
